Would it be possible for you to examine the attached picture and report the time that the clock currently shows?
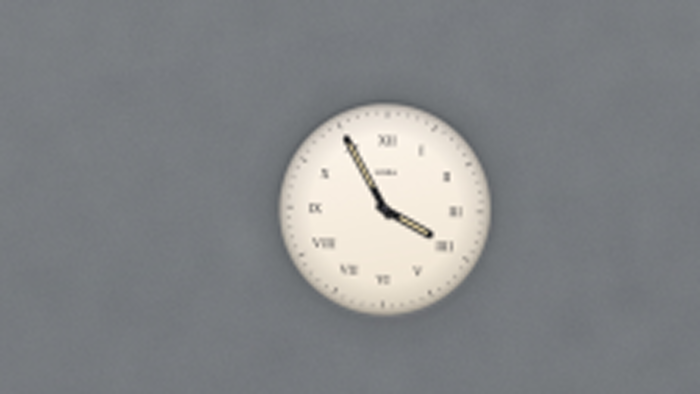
3:55
